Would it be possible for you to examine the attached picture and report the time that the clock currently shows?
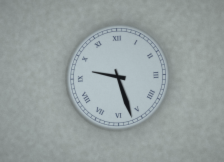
9:27
